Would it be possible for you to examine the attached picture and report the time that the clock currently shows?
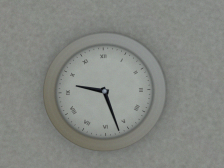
9:27
